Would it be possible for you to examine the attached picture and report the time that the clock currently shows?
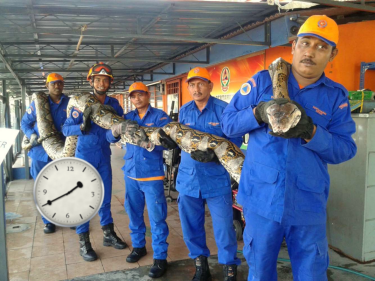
1:40
